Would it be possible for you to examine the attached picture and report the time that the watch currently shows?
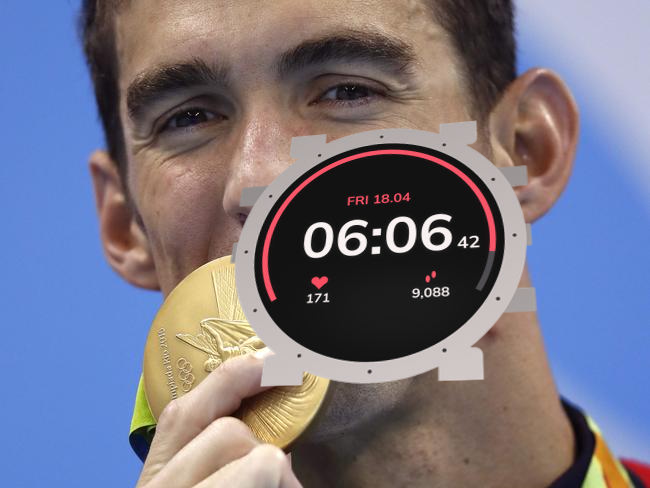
6:06:42
